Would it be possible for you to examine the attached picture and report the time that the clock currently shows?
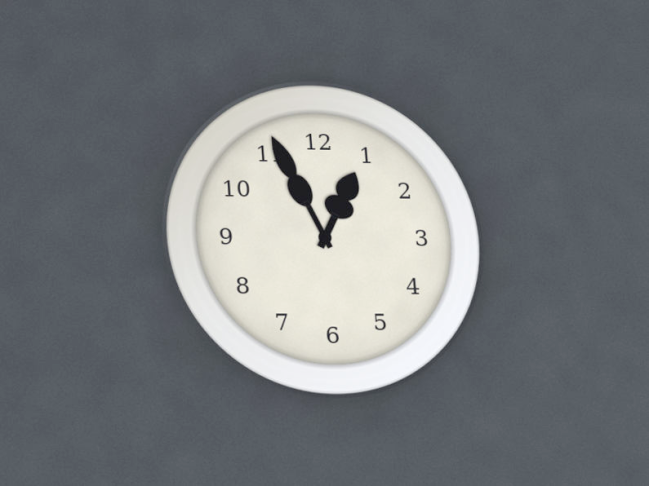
12:56
